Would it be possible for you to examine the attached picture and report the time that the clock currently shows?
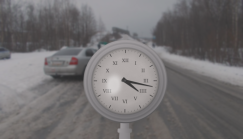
4:17
